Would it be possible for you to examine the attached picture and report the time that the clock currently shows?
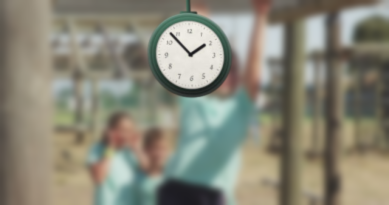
1:53
